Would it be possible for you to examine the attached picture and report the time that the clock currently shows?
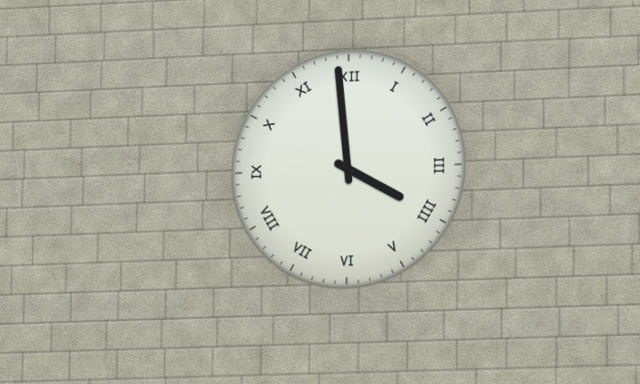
3:59
